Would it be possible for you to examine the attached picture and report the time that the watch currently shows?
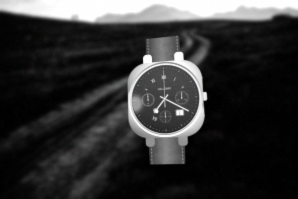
7:20
